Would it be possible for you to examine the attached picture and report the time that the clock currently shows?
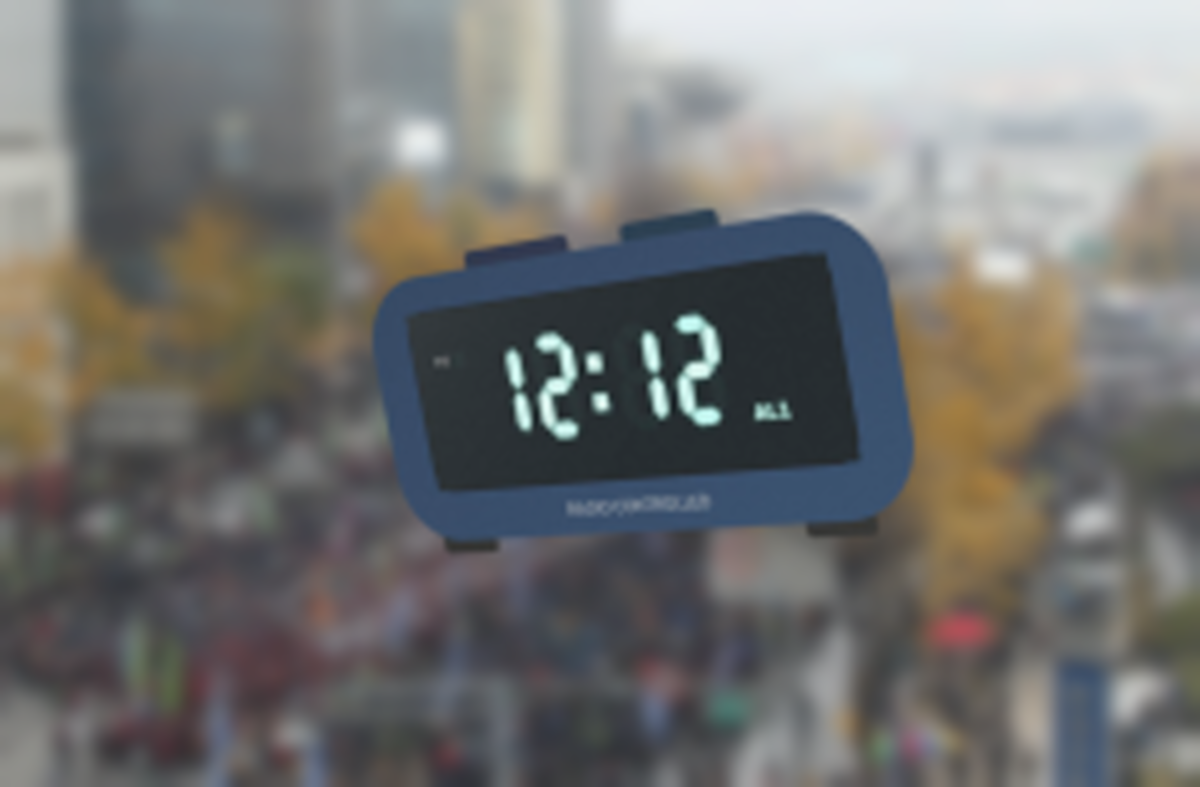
12:12
